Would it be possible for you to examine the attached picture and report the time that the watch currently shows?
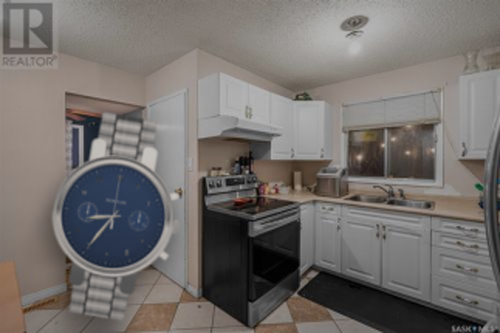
8:35
